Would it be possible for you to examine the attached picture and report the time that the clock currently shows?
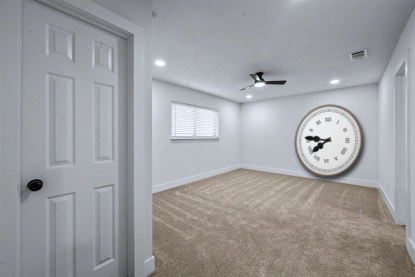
7:46
